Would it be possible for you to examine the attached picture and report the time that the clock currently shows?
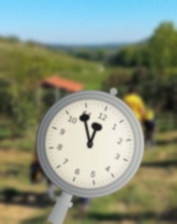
11:54
